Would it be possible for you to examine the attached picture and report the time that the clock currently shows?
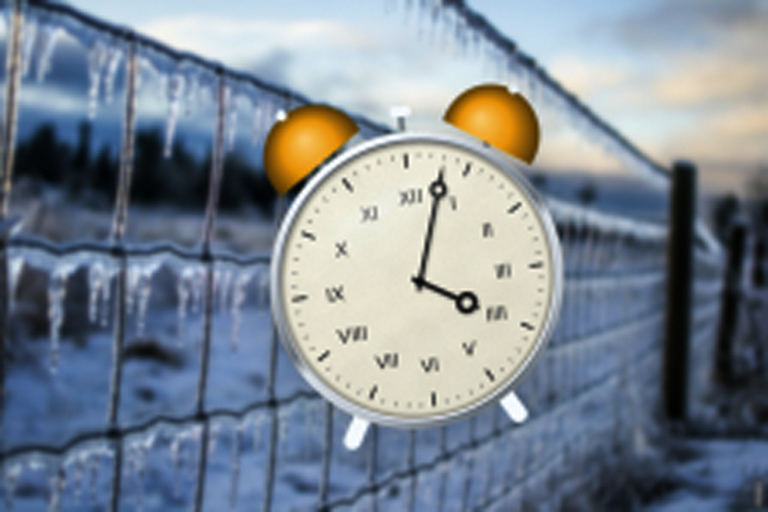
4:03
